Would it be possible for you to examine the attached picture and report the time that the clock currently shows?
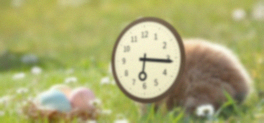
6:16
